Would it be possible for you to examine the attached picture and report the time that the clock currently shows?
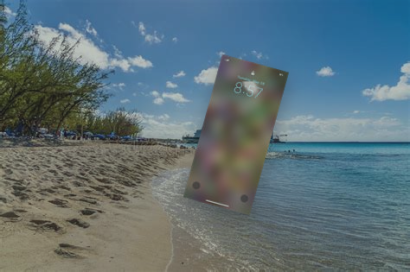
8:57
